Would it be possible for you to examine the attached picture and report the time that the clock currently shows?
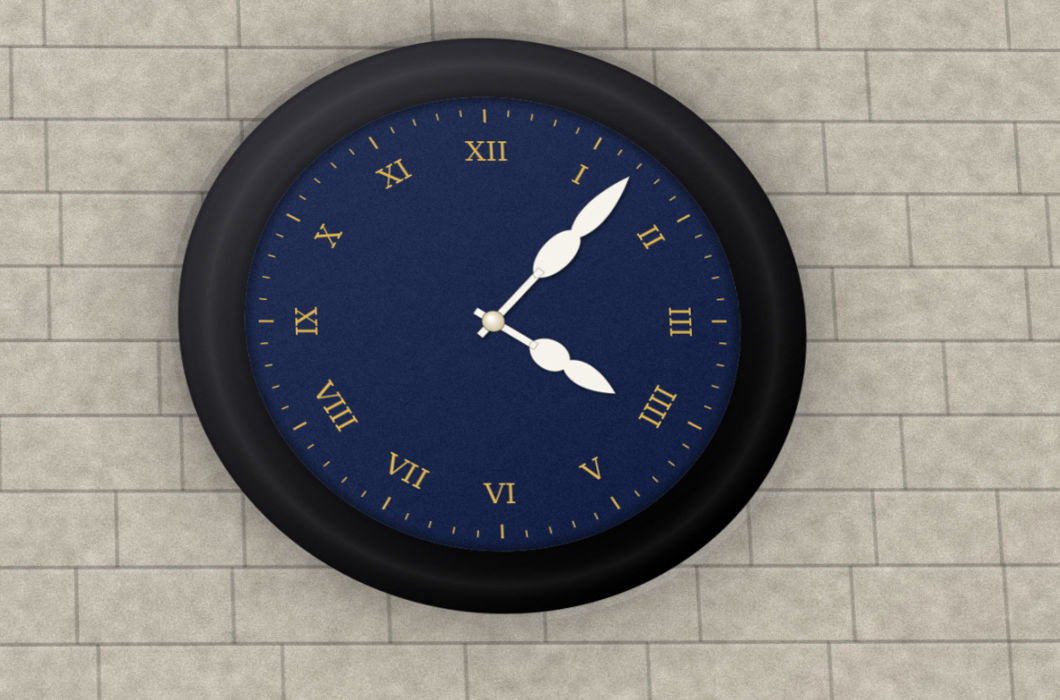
4:07
